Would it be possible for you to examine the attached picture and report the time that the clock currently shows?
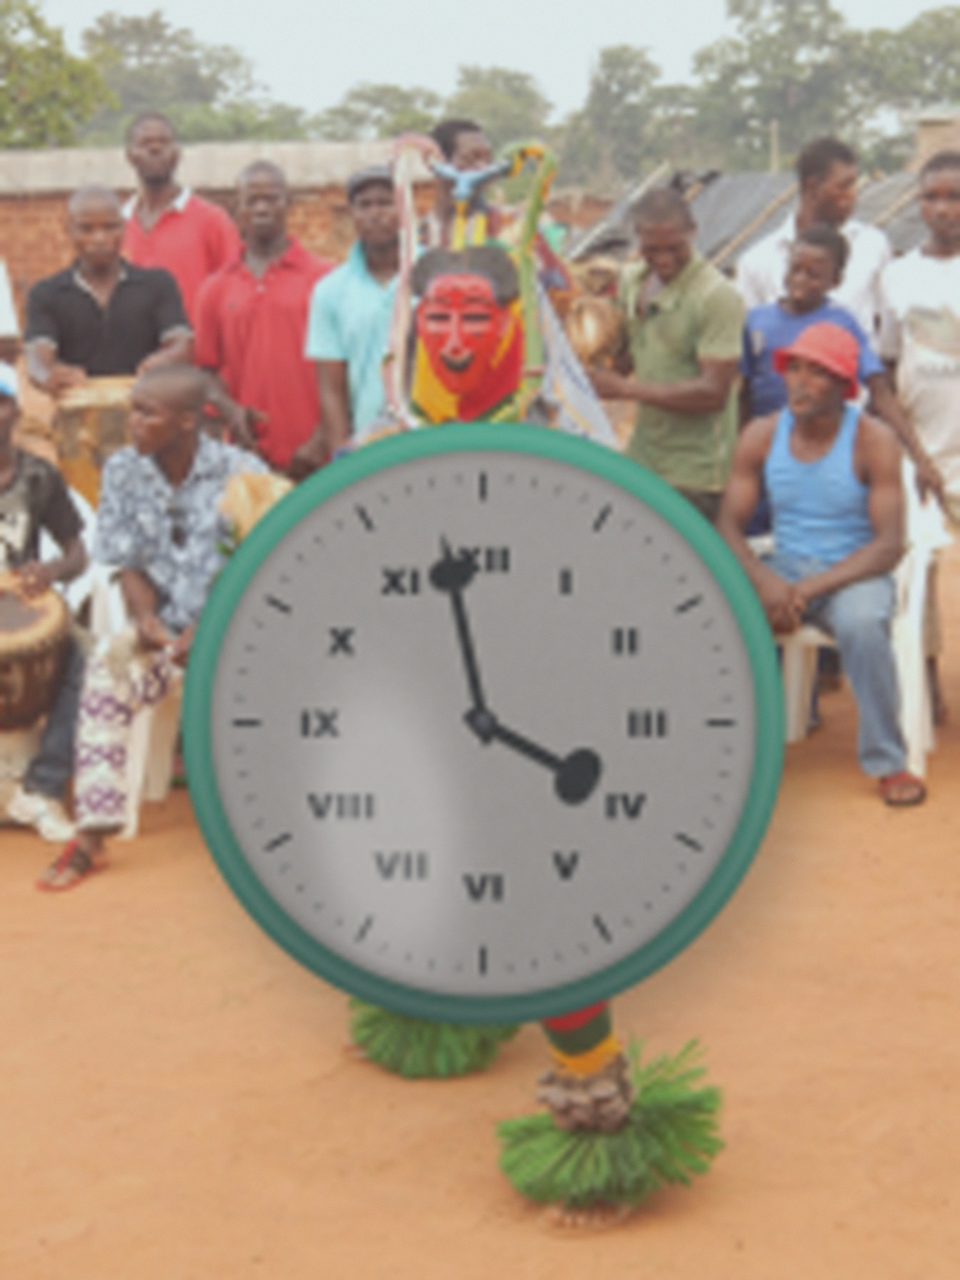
3:58
